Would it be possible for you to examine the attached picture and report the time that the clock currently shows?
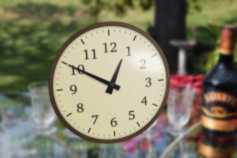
12:50
